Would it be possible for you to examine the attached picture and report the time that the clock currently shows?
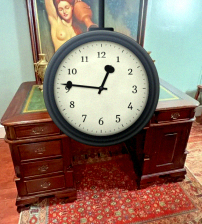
12:46
